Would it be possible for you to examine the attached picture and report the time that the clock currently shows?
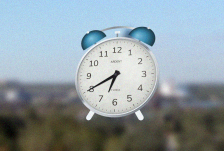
6:40
